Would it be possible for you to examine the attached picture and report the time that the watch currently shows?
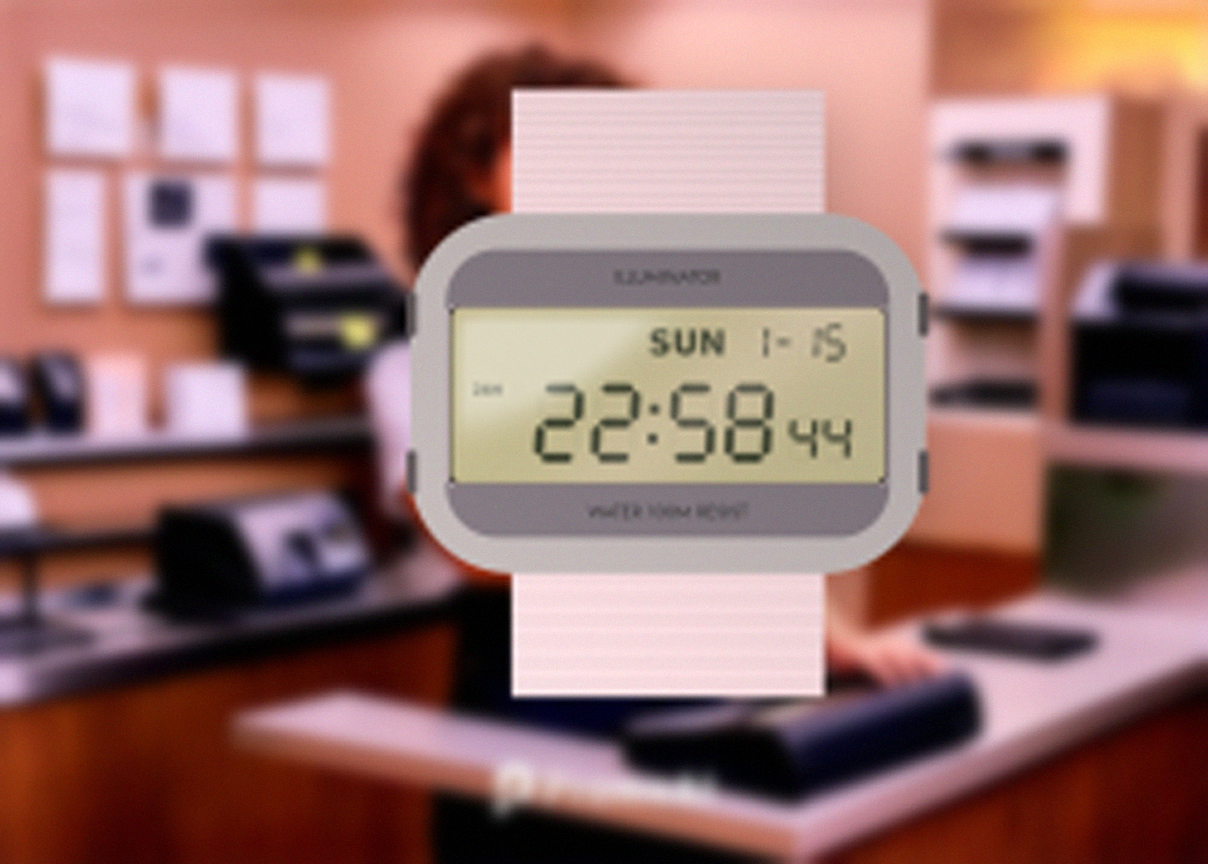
22:58:44
